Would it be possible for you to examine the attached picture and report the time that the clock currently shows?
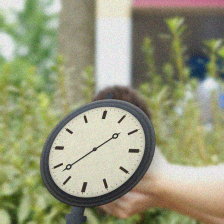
1:38
